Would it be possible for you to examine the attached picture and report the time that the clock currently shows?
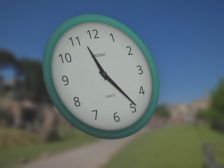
11:24
